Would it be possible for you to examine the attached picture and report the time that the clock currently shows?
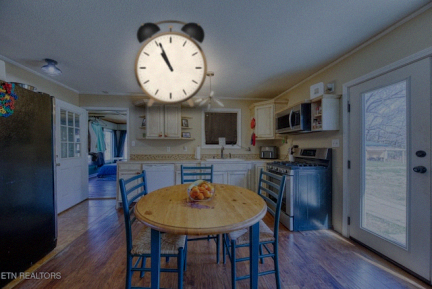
10:56
